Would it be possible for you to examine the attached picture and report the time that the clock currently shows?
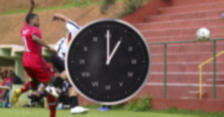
1:00
